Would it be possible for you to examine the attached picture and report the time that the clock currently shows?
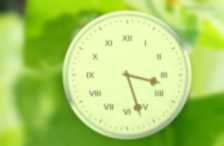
3:27
